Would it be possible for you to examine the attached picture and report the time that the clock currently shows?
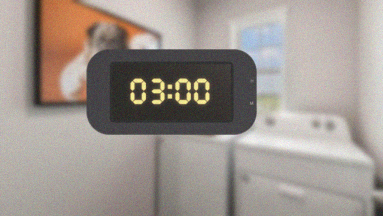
3:00
